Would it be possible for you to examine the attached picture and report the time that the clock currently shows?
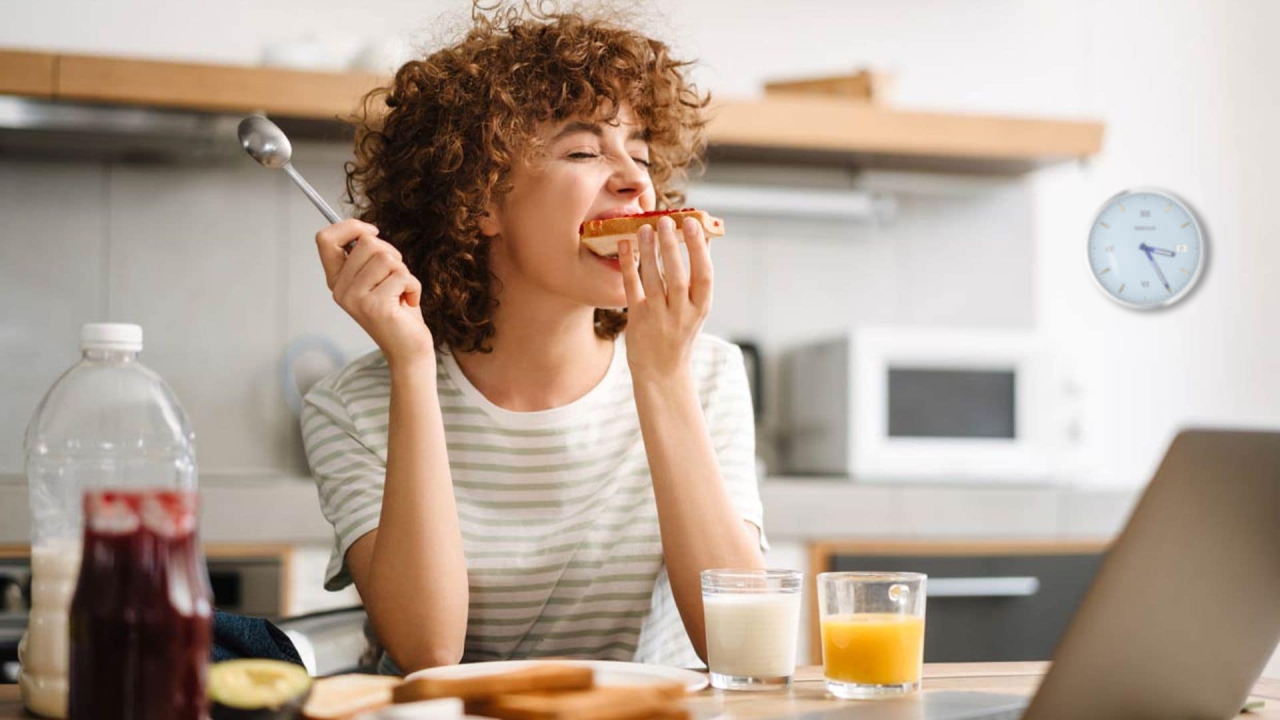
3:25
